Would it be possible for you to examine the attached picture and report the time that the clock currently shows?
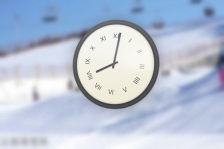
8:01
